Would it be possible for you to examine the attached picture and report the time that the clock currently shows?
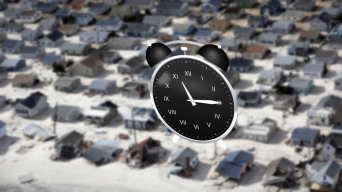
11:15
